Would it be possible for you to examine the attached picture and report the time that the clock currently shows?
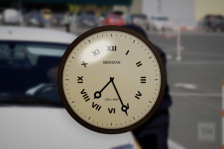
7:26
